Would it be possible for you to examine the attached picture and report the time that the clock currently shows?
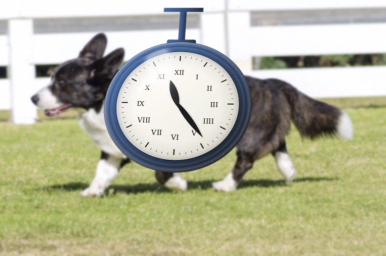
11:24
